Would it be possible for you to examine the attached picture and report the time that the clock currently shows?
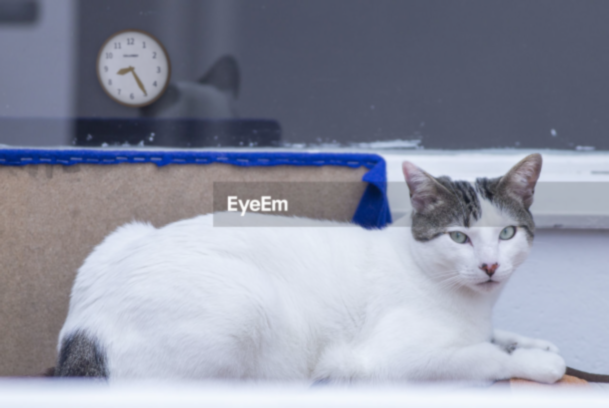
8:25
